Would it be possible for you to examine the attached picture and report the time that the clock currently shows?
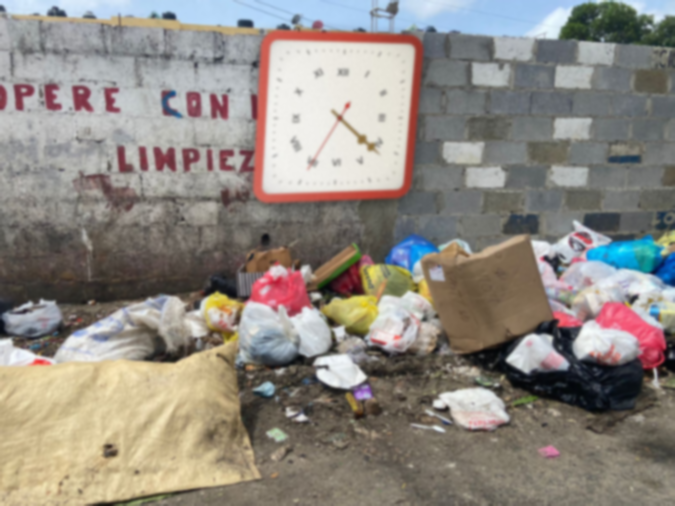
4:21:35
